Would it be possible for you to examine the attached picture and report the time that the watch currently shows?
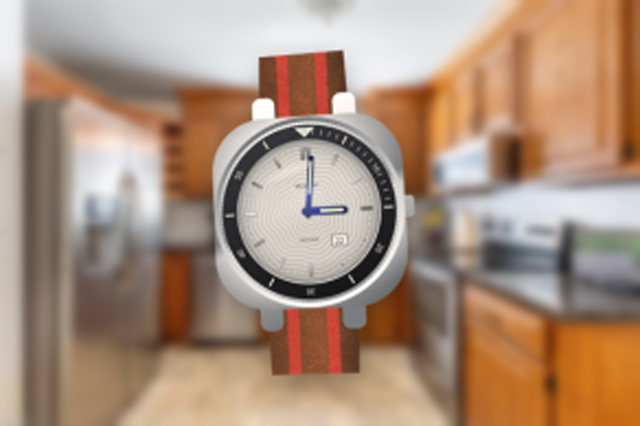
3:01
